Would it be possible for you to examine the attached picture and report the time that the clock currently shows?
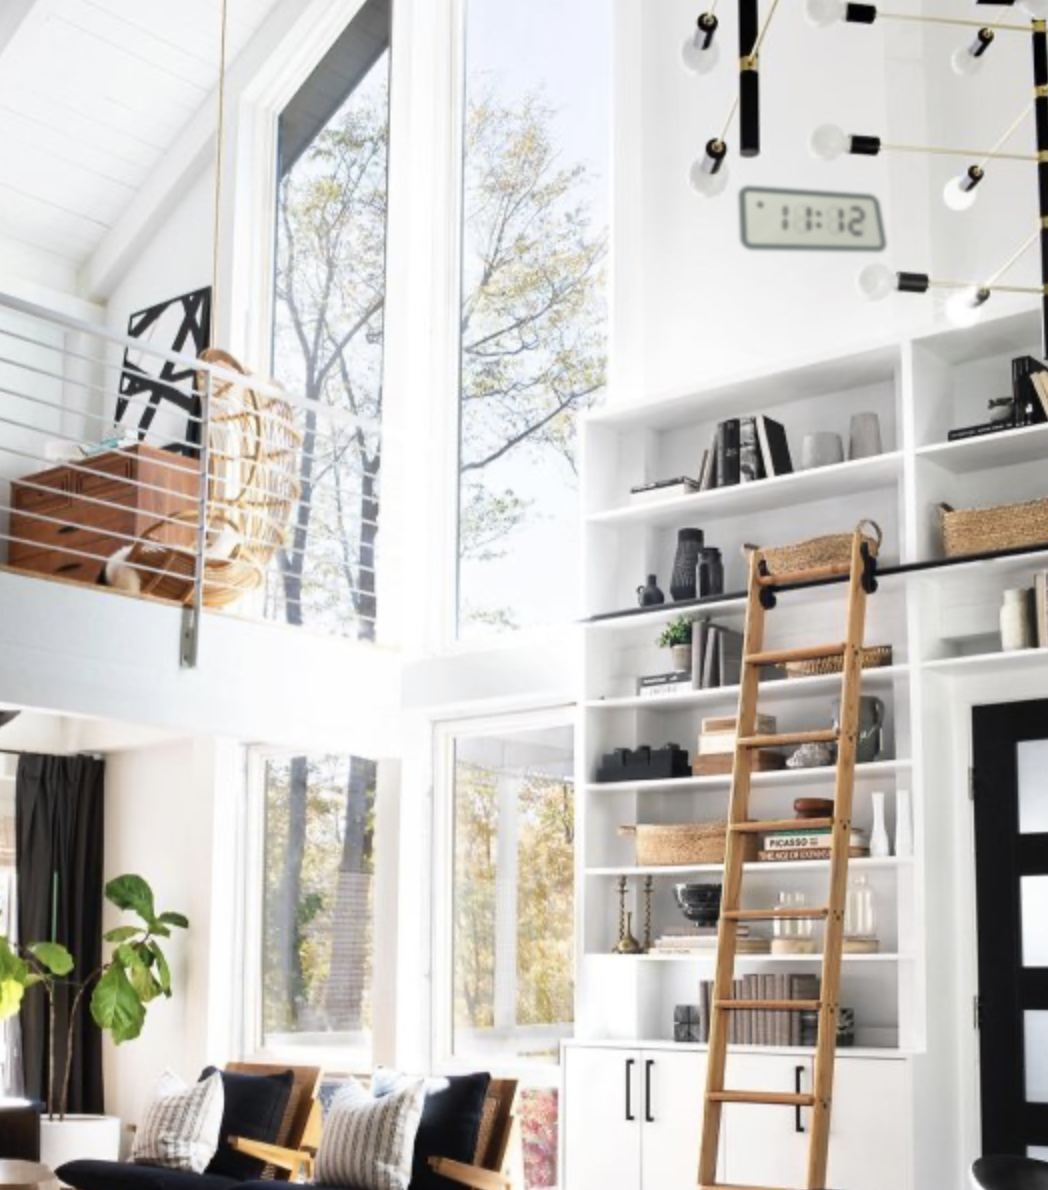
11:12
